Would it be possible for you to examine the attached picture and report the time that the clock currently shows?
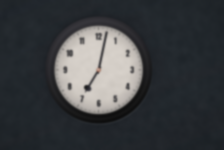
7:02
